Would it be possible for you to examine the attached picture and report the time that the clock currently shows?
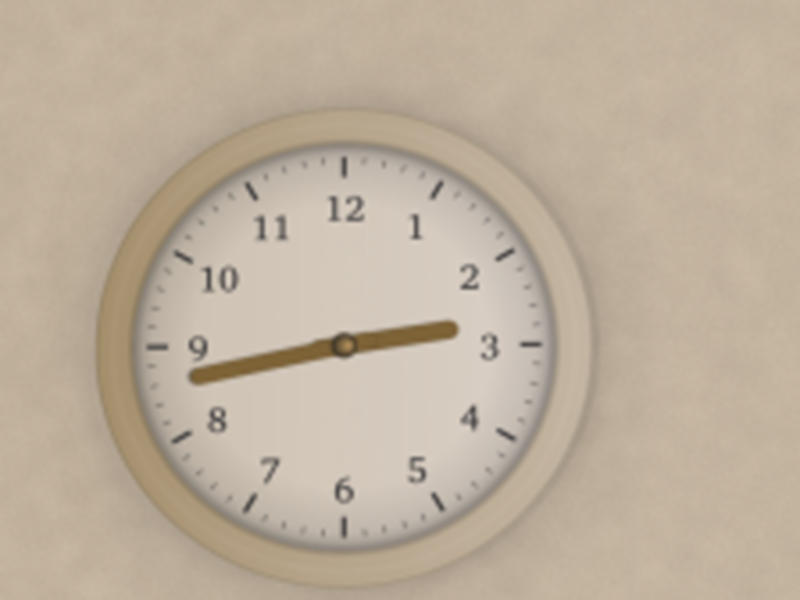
2:43
